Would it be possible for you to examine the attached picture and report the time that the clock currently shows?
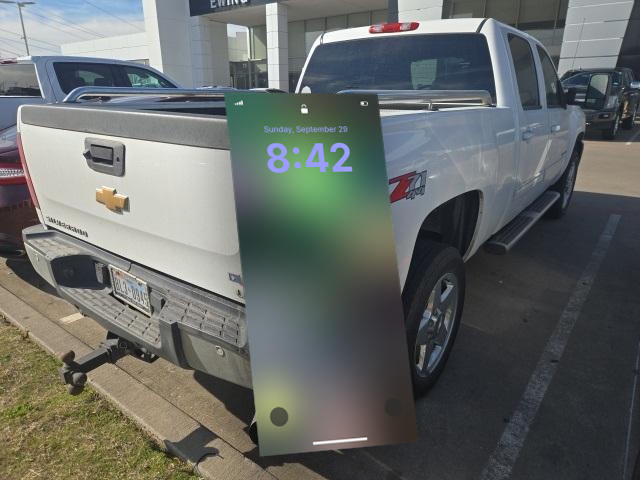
8:42
